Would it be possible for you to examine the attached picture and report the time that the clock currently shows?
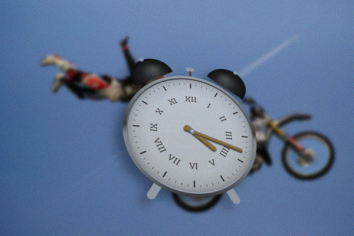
4:18
